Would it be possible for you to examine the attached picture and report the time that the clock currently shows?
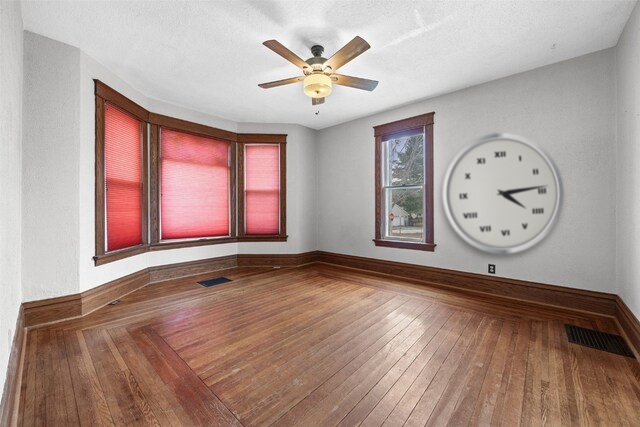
4:14
